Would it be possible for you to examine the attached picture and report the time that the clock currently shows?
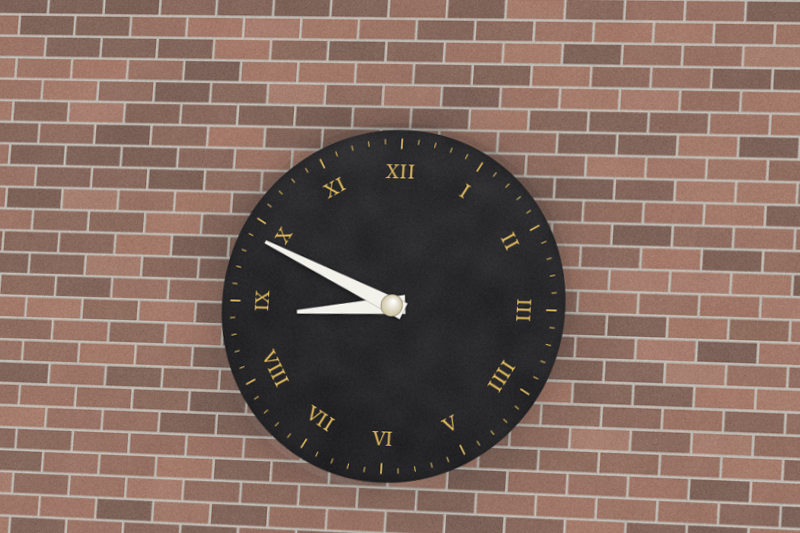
8:49
